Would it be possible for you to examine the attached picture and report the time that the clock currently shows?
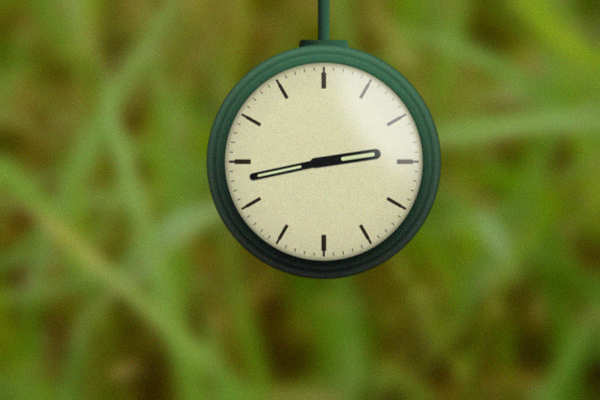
2:43
